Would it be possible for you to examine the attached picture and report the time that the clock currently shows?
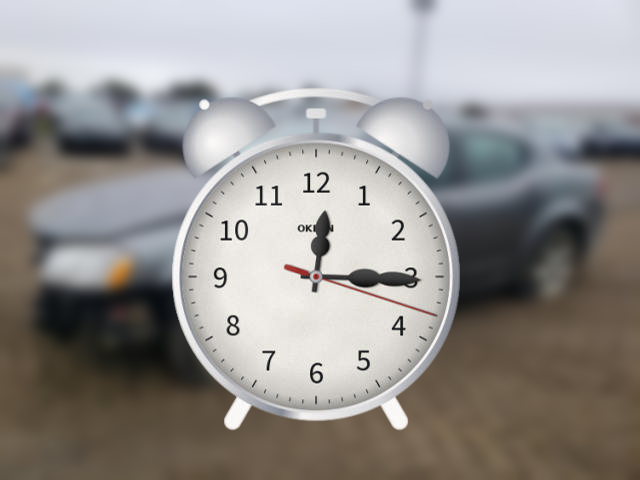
12:15:18
